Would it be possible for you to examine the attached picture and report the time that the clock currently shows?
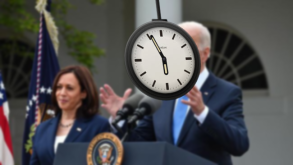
5:56
